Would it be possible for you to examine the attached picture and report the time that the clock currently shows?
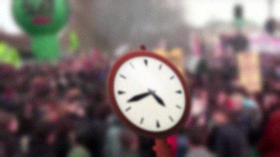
4:42
